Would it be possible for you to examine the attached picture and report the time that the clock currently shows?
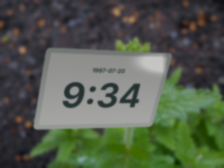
9:34
